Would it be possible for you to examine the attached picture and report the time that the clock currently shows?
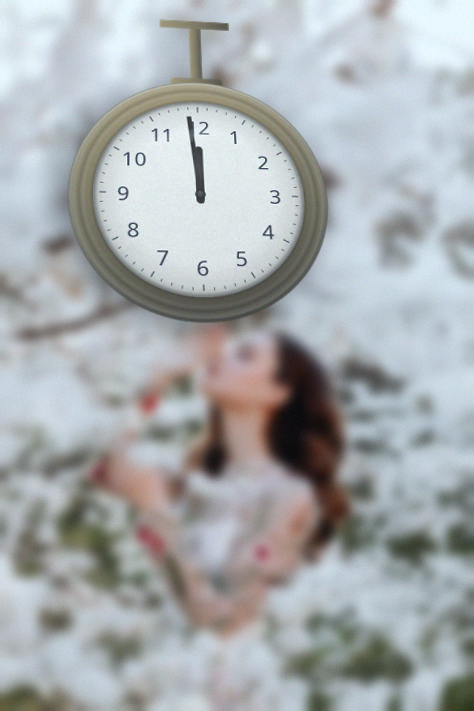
11:59
